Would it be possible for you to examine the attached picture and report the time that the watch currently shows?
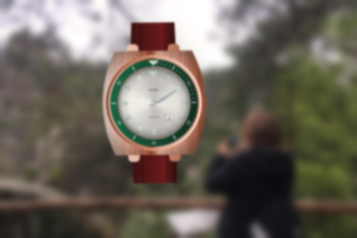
2:10
